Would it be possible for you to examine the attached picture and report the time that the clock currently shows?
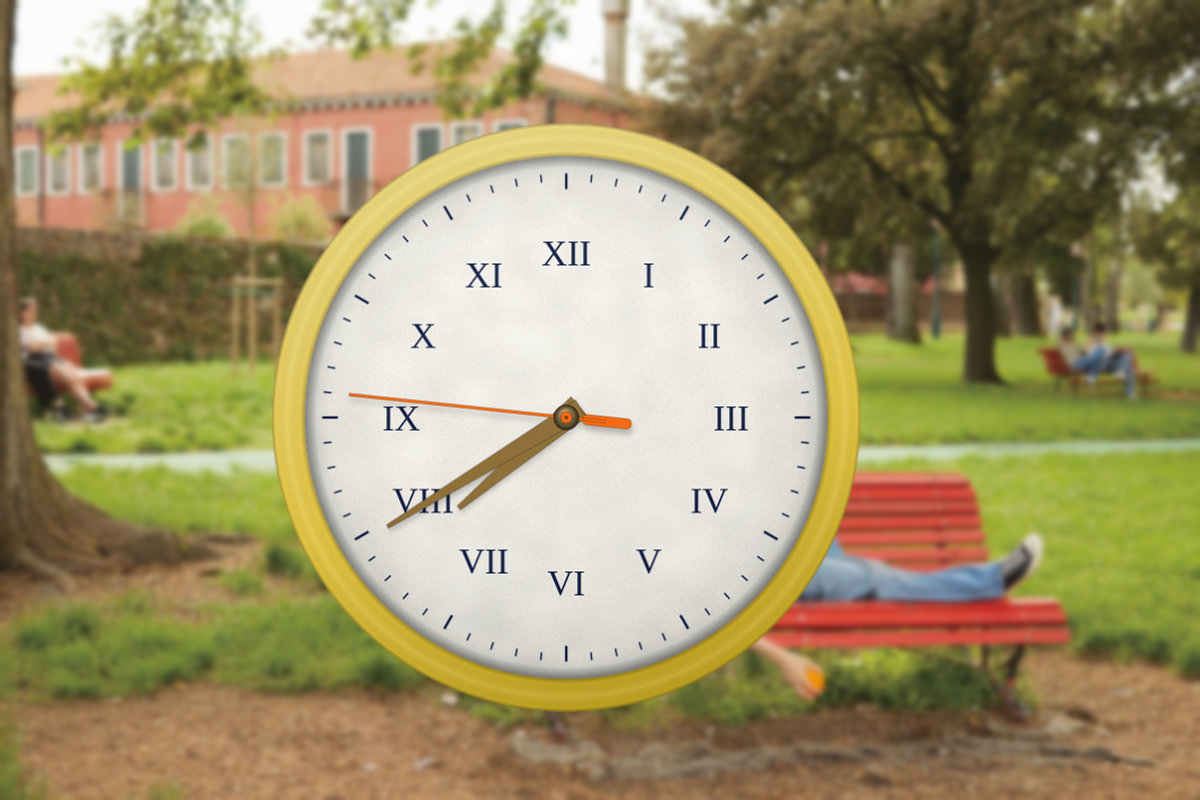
7:39:46
